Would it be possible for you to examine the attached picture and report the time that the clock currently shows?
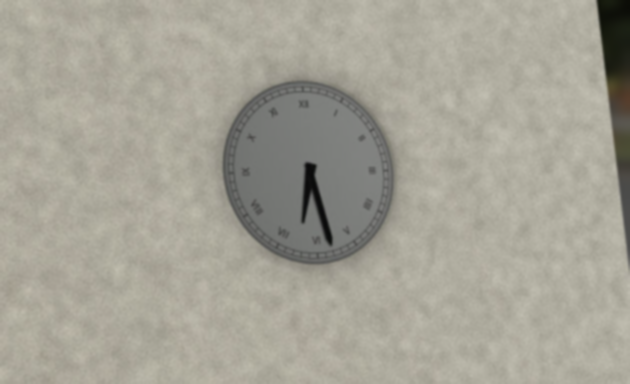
6:28
